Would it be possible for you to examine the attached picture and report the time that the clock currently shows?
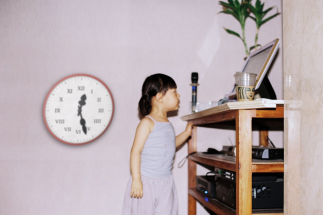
12:27
